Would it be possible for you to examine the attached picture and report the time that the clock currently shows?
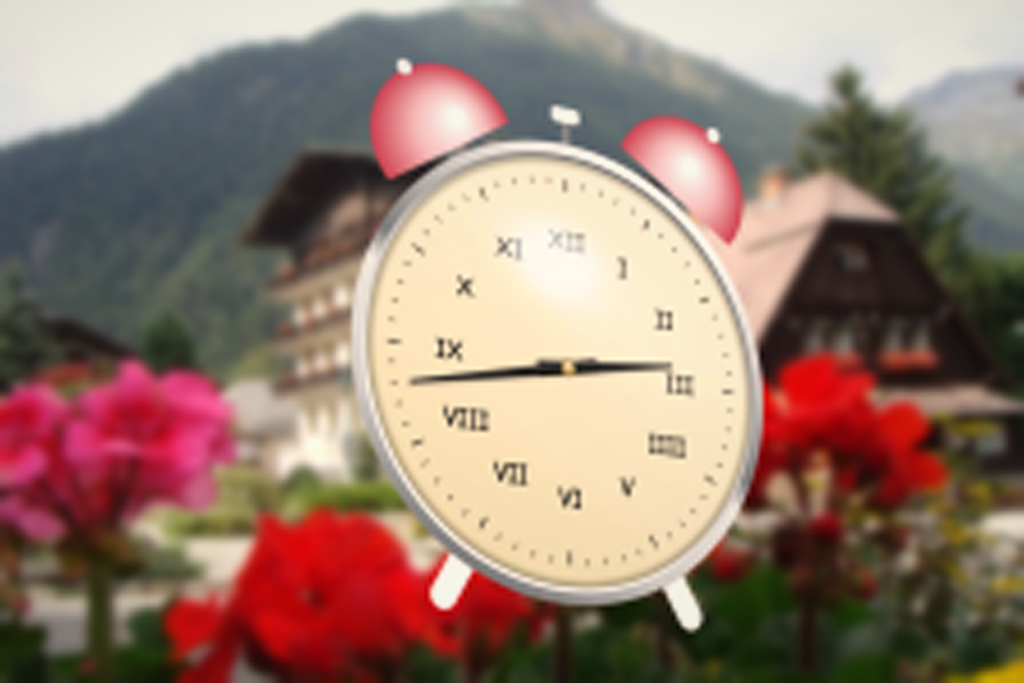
2:43
